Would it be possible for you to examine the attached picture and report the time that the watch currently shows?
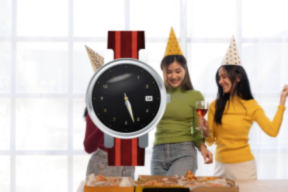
5:27
